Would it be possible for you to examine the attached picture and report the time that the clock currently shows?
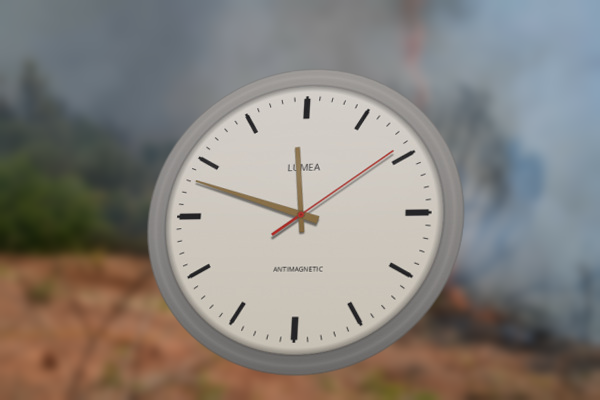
11:48:09
